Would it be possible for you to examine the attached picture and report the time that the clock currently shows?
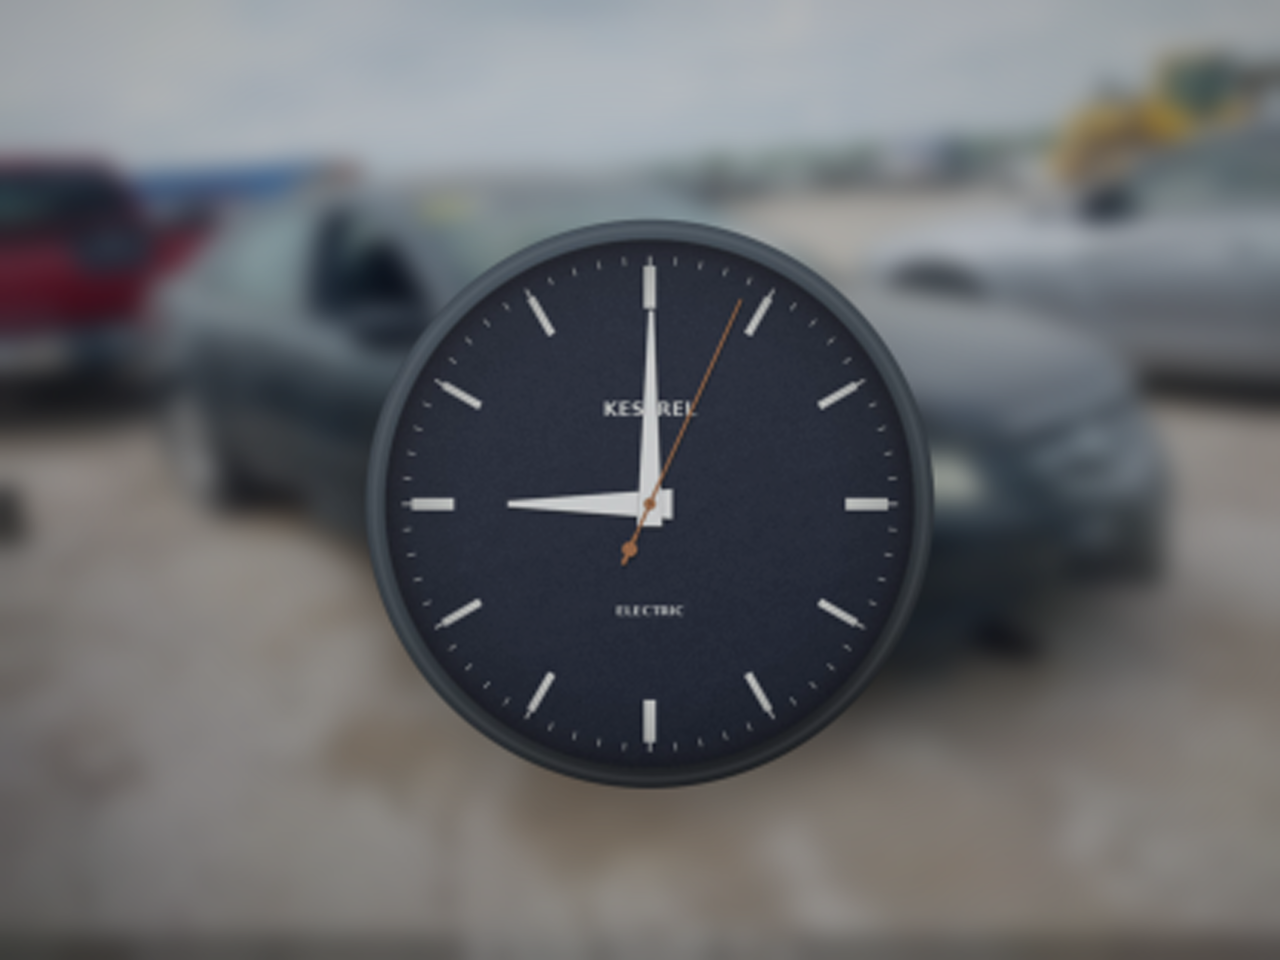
9:00:04
